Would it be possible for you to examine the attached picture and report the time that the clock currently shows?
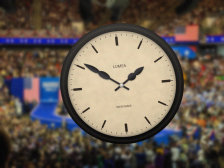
1:51
